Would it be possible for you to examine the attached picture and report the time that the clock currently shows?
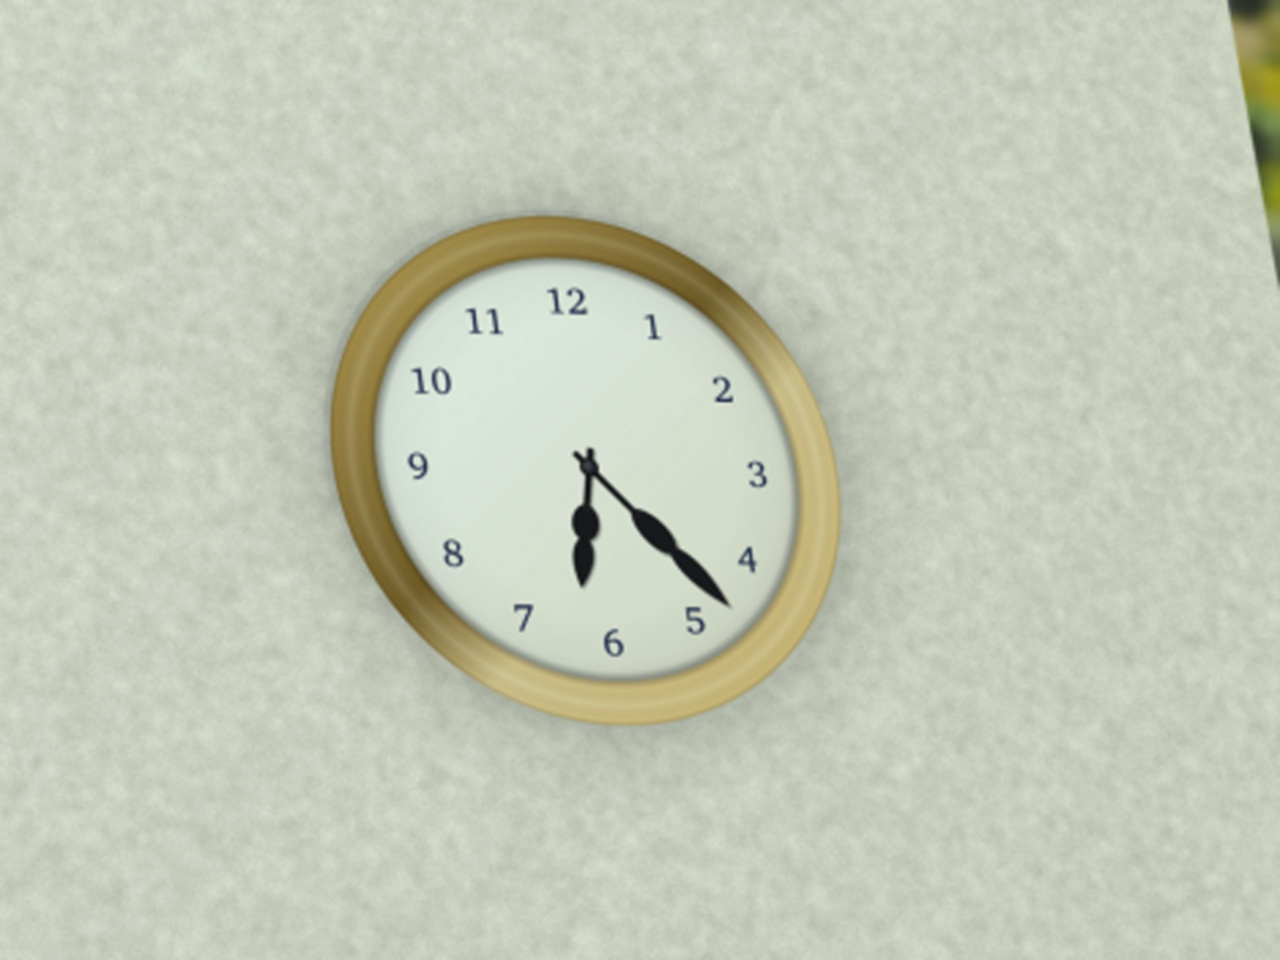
6:23
